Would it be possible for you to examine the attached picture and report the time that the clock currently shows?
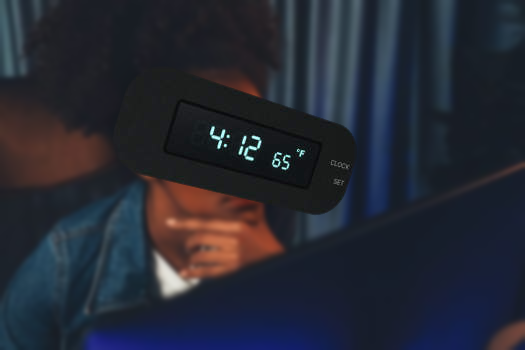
4:12
